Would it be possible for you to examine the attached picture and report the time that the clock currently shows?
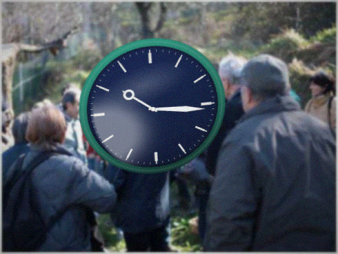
10:16
